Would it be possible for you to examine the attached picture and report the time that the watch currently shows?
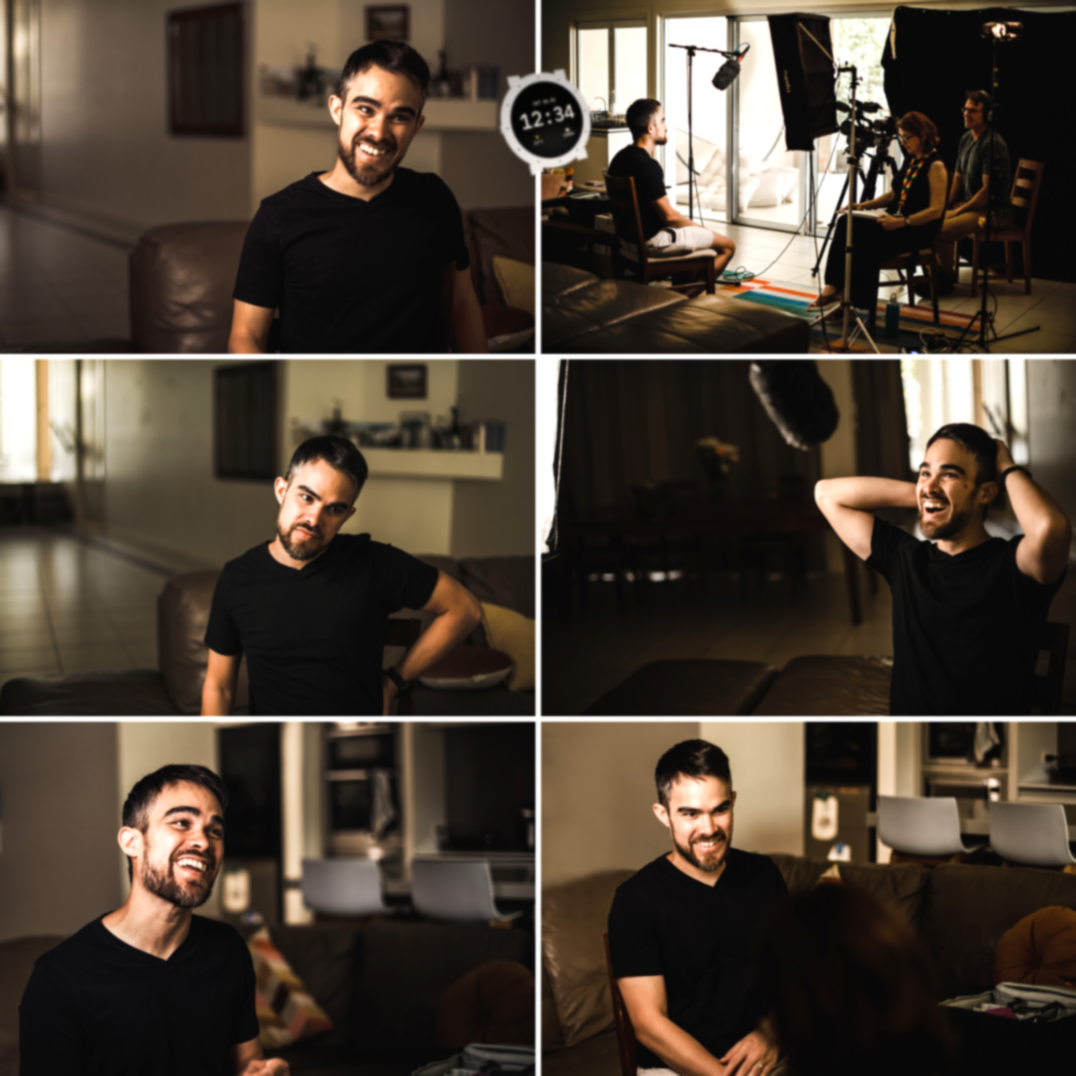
12:34
